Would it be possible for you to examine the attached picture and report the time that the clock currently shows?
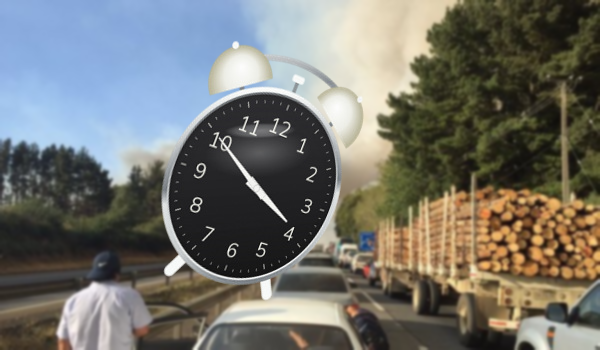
3:50
